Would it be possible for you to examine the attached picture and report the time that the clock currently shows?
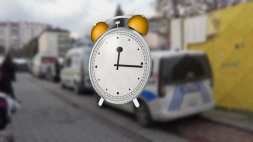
12:16
